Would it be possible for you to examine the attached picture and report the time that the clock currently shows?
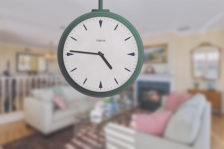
4:46
